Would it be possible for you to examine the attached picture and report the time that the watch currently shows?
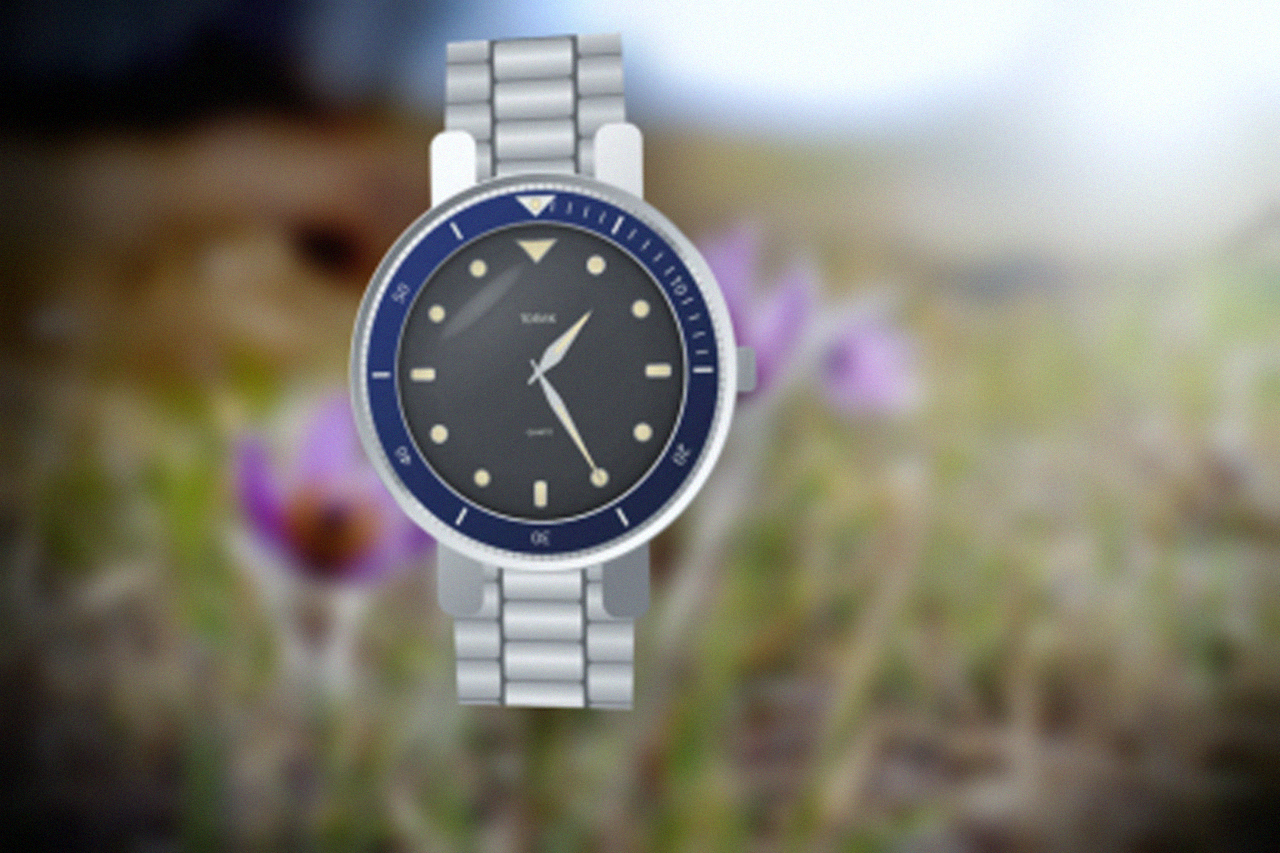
1:25
